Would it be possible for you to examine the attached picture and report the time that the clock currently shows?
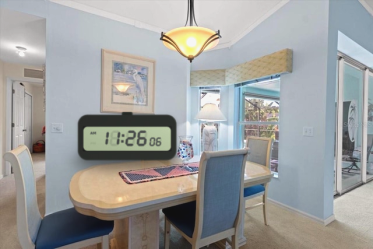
11:26:06
